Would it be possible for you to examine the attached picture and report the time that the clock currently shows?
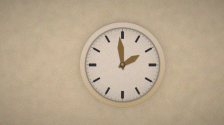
1:59
